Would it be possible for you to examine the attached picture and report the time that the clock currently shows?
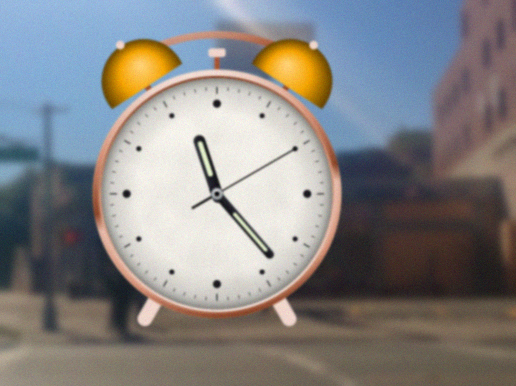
11:23:10
